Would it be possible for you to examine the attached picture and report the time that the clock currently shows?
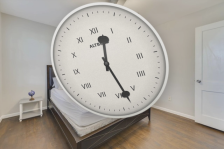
12:28
